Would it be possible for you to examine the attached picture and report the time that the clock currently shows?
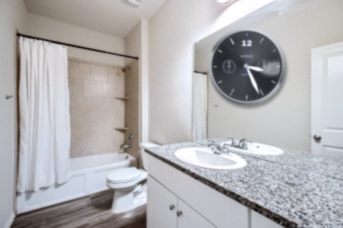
3:26
